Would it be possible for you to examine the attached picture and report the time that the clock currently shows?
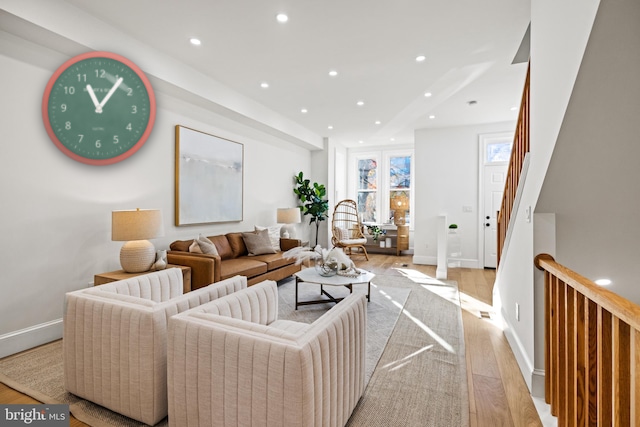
11:06
